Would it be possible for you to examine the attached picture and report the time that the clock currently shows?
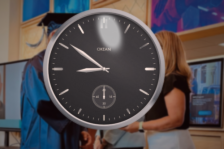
8:51
